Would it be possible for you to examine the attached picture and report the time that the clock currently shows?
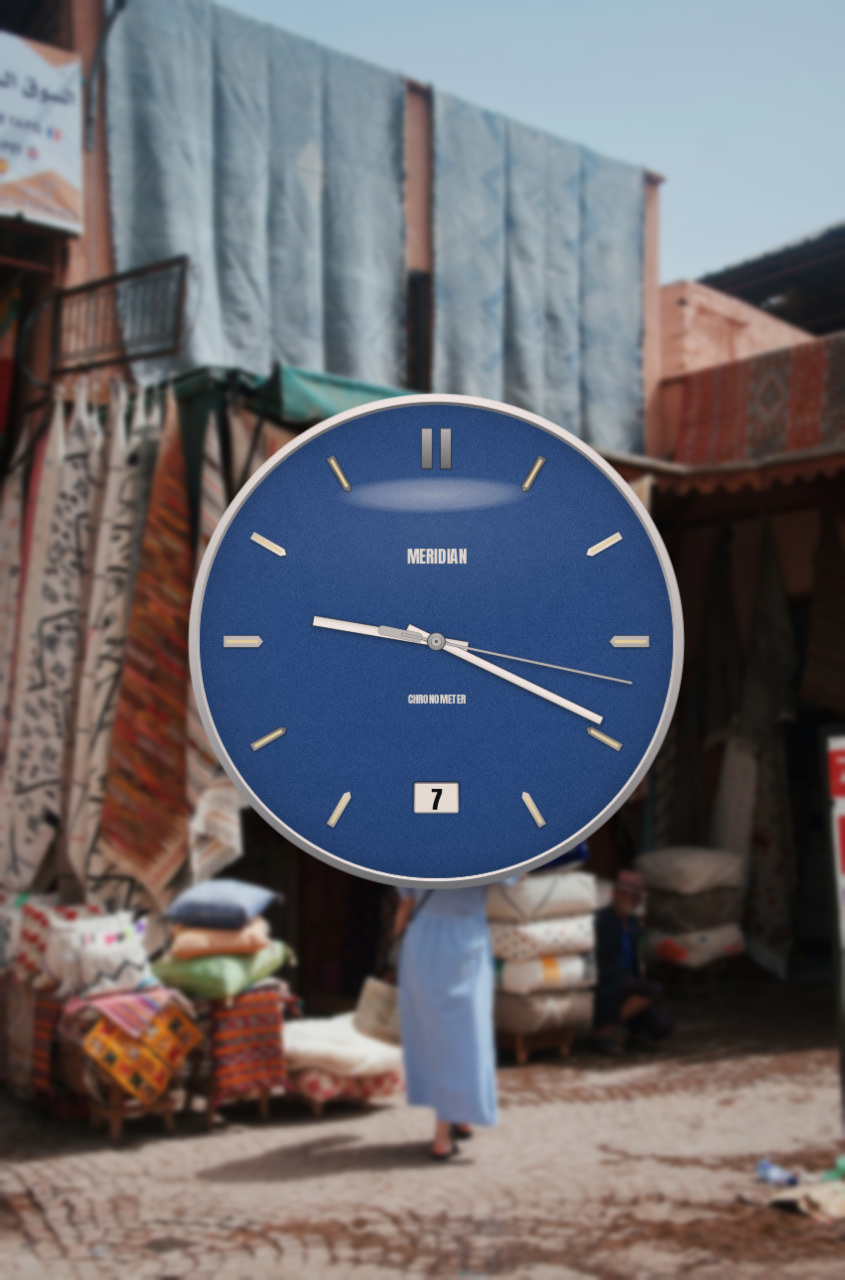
9:19:17
